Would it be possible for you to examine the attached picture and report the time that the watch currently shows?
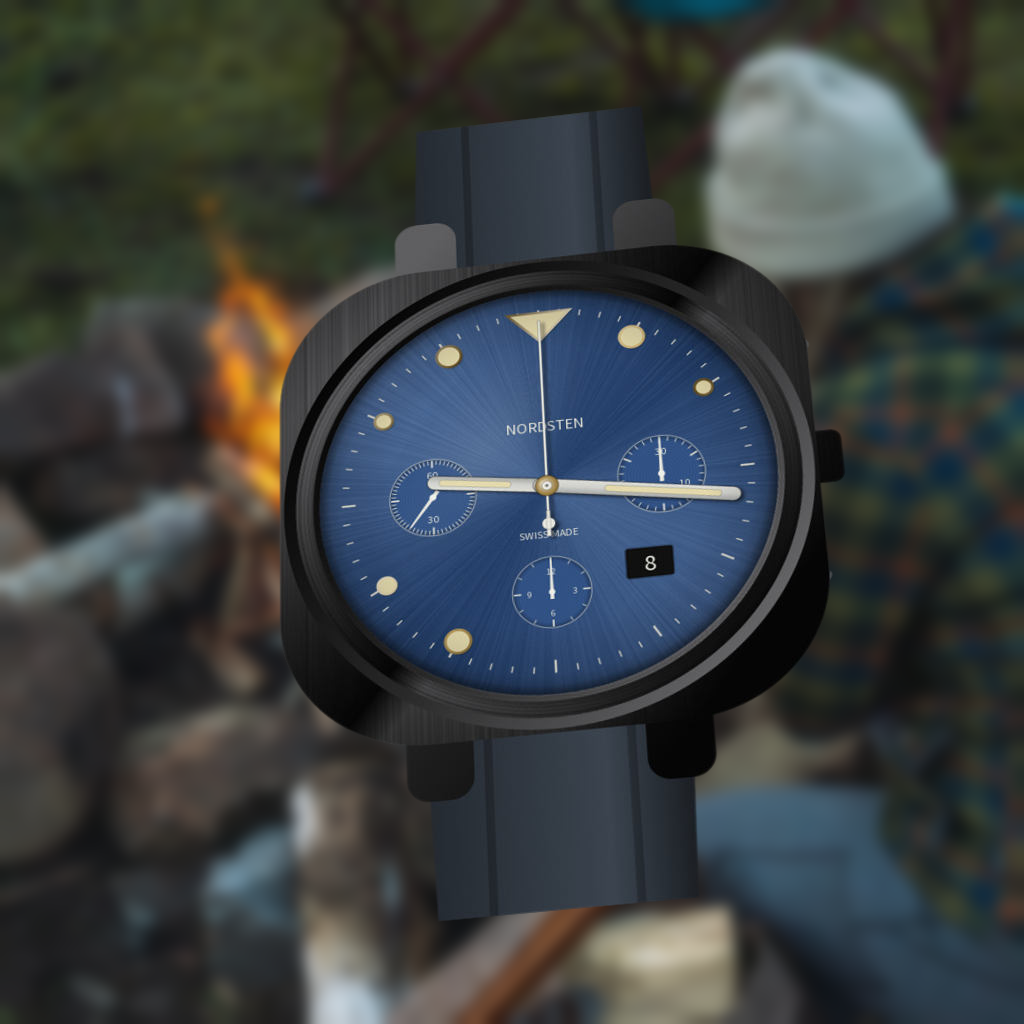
9:16:36
